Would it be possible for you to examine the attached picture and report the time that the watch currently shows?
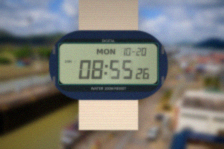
8:55:26
